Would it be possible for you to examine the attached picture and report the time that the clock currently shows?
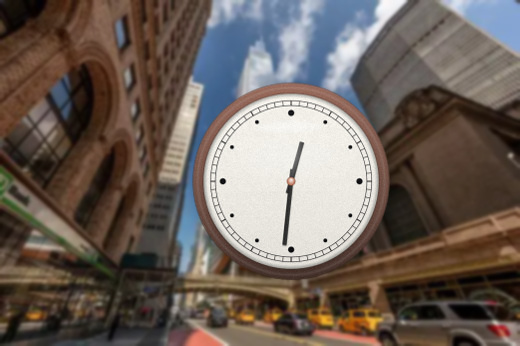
12:31
